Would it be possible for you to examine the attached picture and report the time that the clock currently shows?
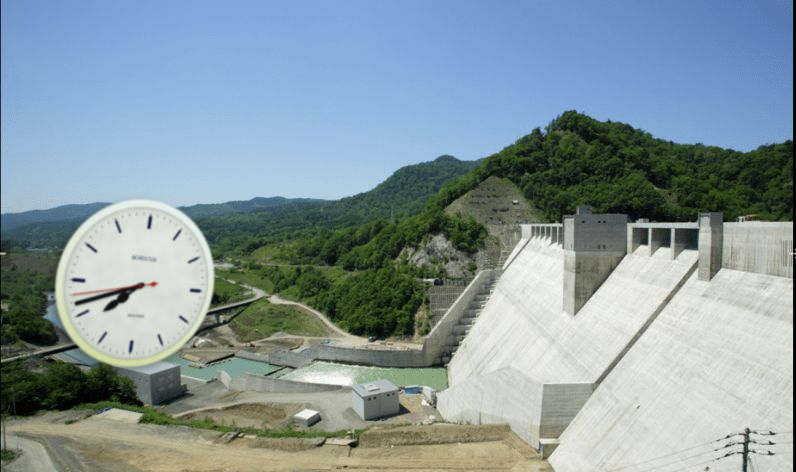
7:41:43
